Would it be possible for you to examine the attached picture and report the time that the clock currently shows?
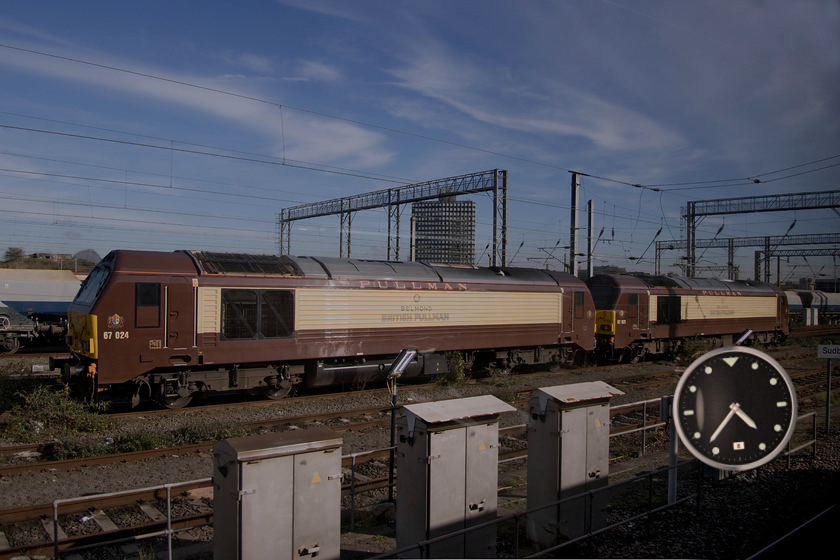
4:37
